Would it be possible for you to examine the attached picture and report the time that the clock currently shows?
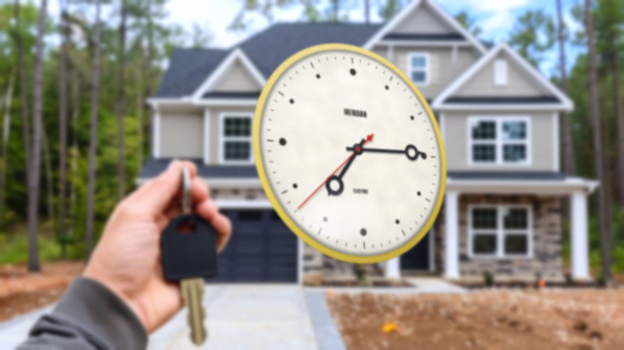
7:14:38
